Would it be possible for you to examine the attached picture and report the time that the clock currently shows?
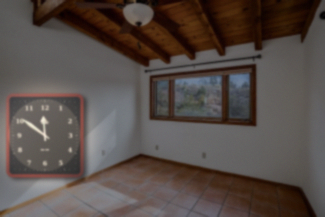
11:51
